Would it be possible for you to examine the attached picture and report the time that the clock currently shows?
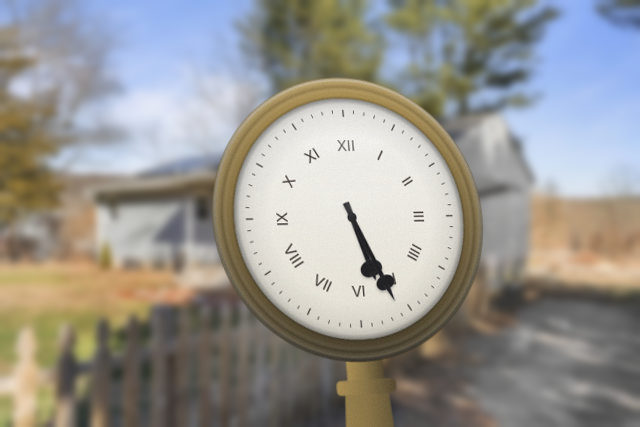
5:26
